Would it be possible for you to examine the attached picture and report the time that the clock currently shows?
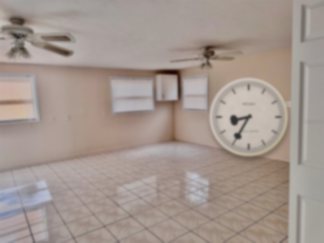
8:35
